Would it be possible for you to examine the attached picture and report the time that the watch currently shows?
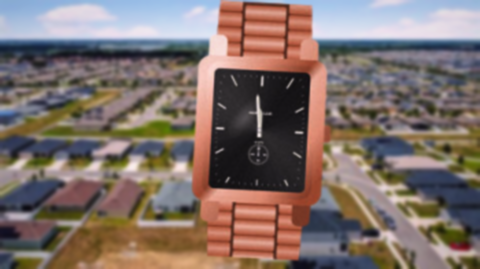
11:59
